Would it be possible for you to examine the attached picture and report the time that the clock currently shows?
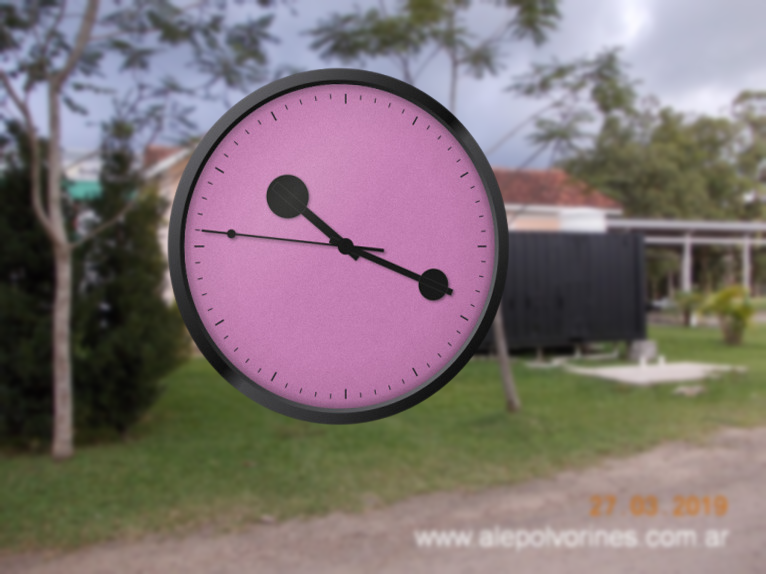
10:18:46
